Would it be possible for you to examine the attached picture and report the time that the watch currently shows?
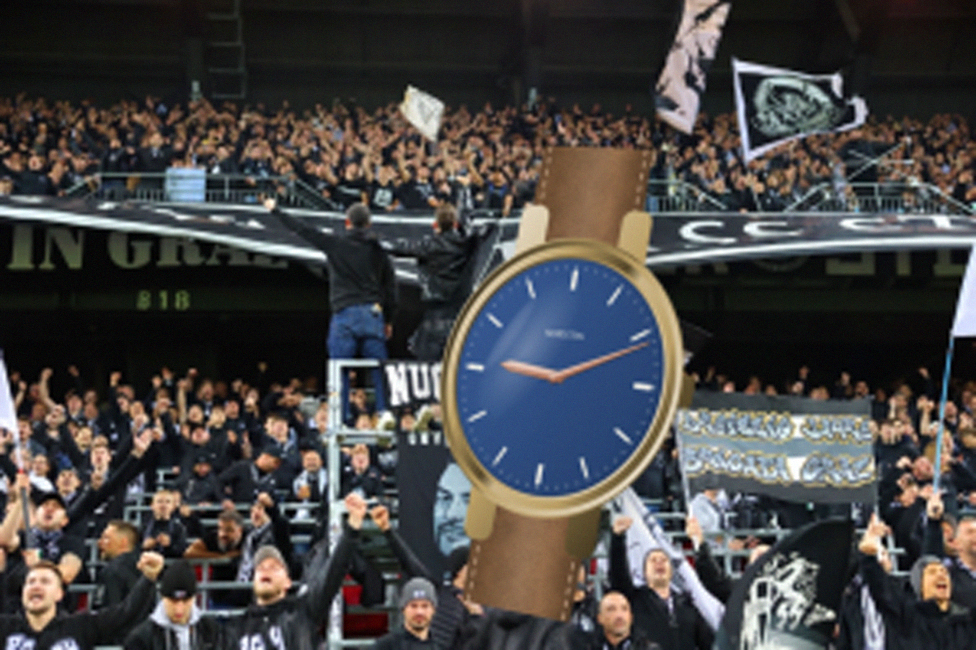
9:11
